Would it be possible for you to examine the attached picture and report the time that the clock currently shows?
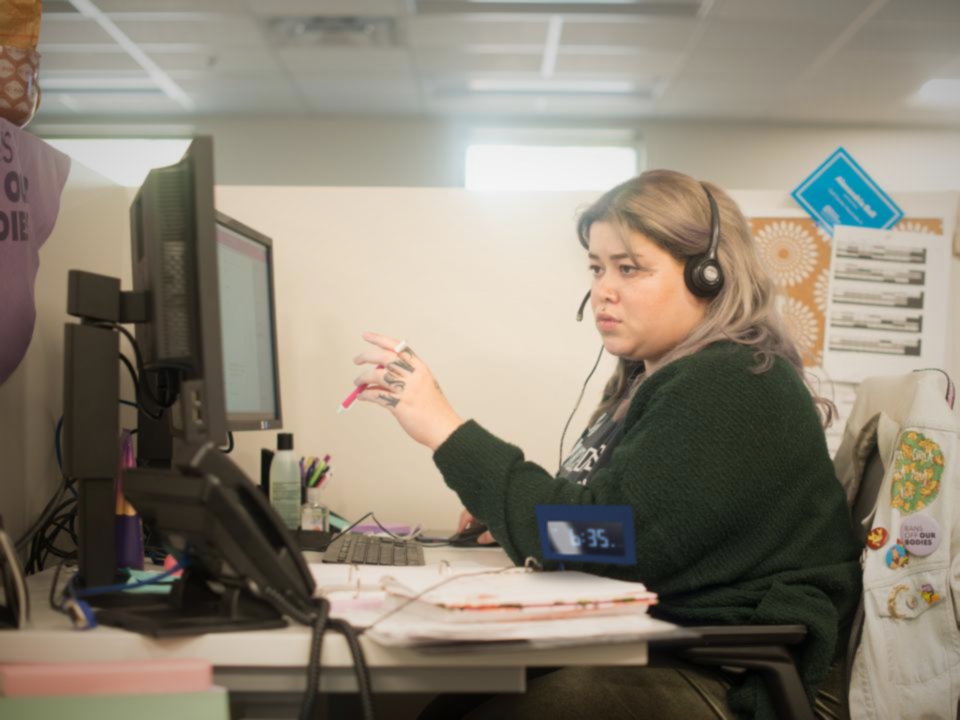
6:35
